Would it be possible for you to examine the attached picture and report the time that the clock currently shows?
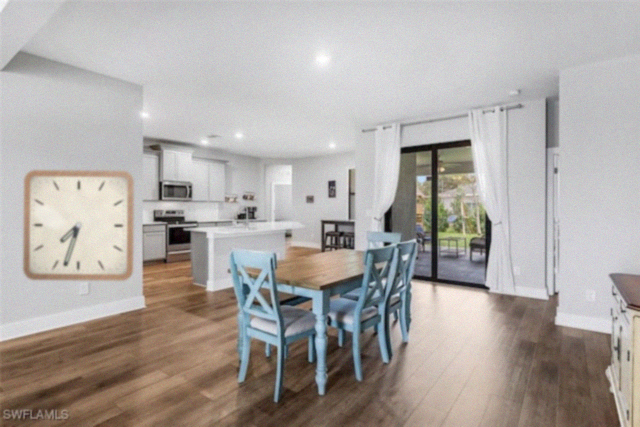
7:33
